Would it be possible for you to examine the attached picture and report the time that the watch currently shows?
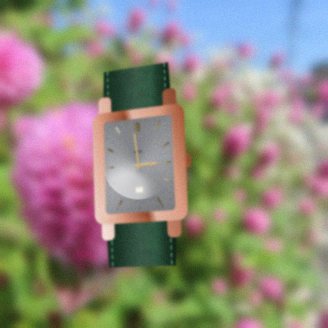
2:59
